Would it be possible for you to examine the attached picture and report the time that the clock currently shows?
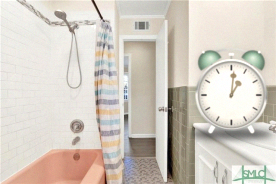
1:01
